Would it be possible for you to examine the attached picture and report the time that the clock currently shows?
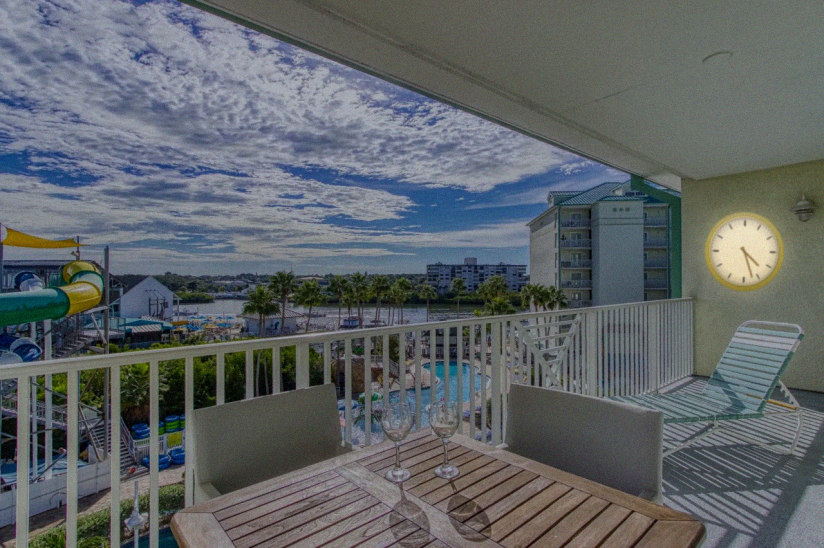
4:27
